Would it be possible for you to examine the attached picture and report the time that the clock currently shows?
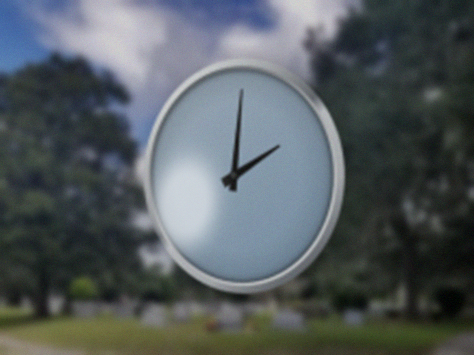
2:01
